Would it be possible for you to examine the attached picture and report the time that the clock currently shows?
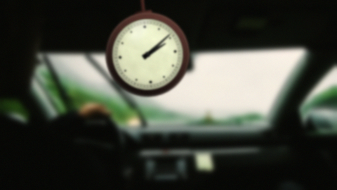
2:09
